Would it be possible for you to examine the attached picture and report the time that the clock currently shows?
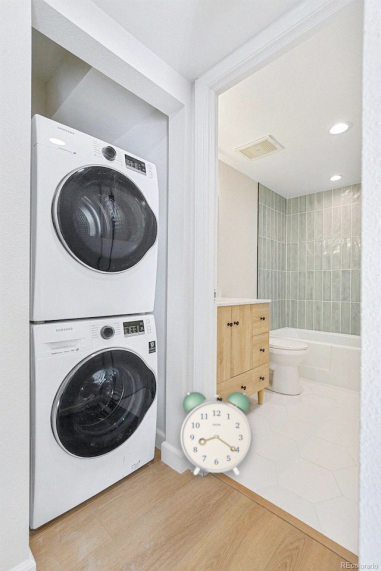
8:21
